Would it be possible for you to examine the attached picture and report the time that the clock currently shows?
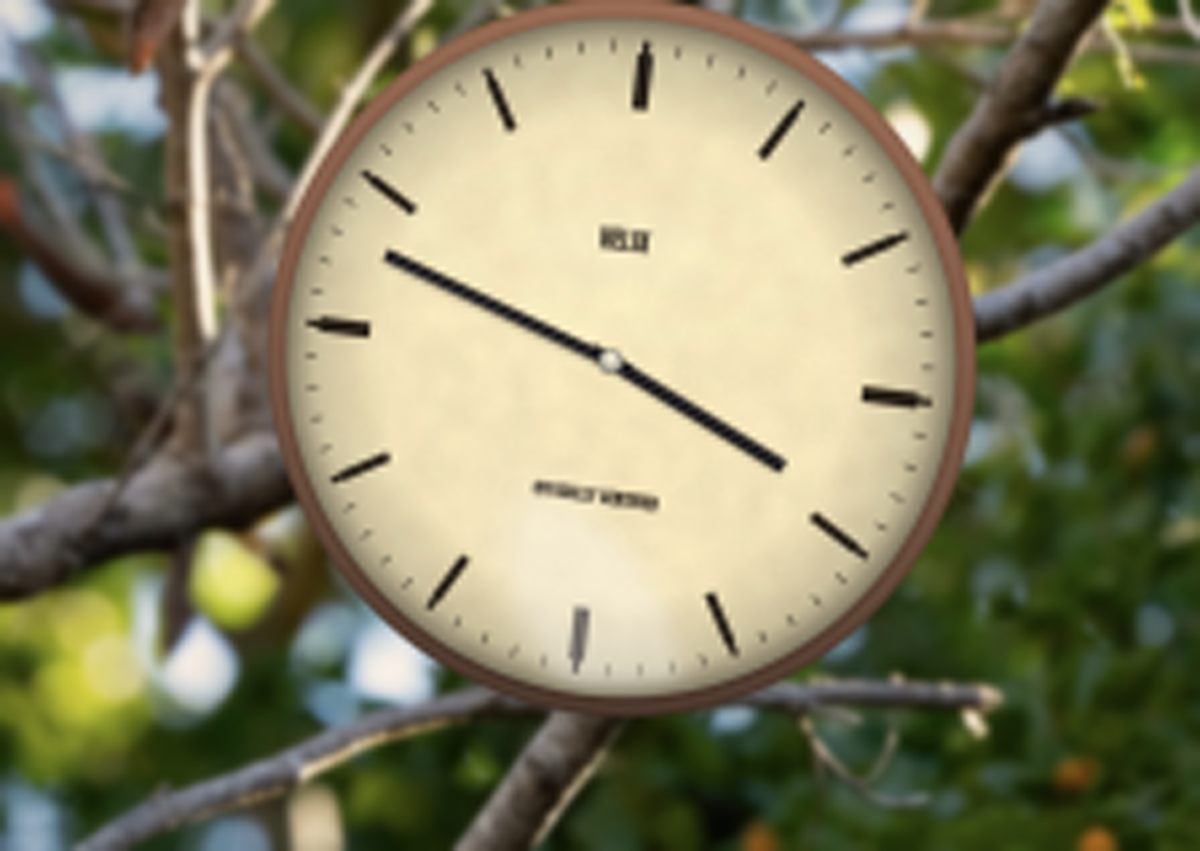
3:48
